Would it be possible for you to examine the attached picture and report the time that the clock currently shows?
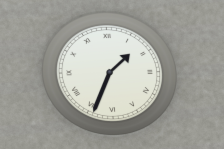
1:34
